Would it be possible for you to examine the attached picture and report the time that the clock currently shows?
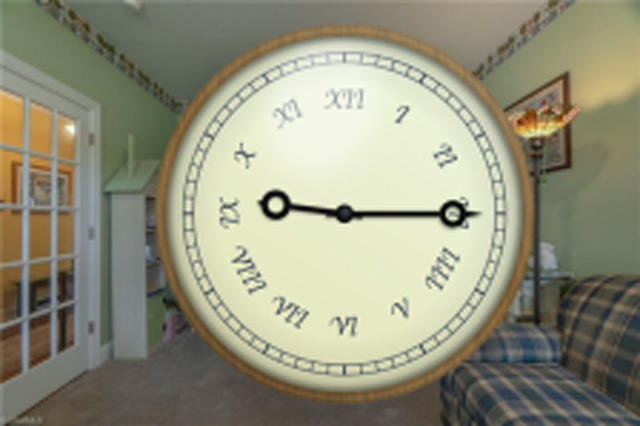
9:15
